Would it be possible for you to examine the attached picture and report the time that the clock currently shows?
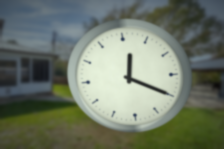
12:20
